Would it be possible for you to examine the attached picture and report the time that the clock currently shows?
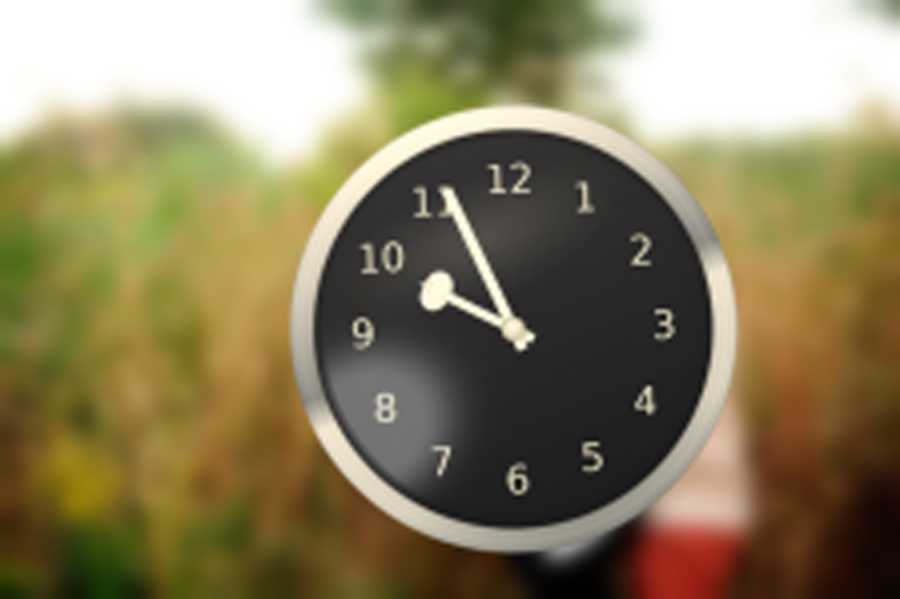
9:56
